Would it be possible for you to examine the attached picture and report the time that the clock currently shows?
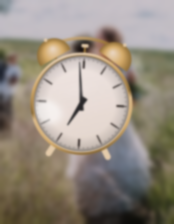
6:59
